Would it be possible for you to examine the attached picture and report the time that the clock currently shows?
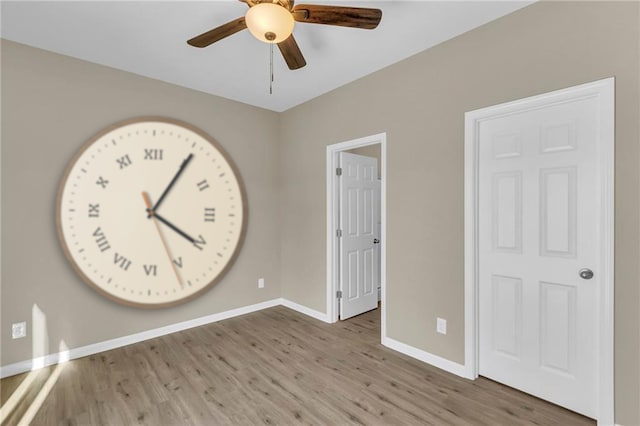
4:05:26
